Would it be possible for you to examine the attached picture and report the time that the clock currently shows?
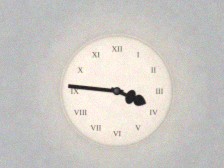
3:46
